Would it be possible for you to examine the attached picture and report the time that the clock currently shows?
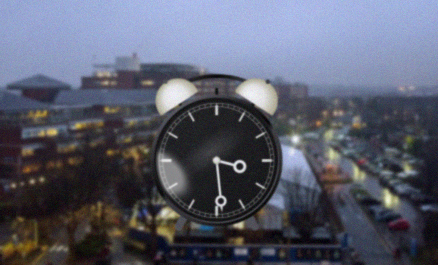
3:29
